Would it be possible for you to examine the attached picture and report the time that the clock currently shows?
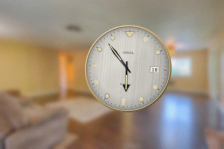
5:53
